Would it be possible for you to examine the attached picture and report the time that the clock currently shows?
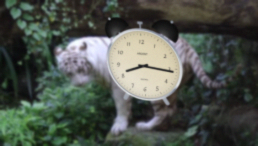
8:16
